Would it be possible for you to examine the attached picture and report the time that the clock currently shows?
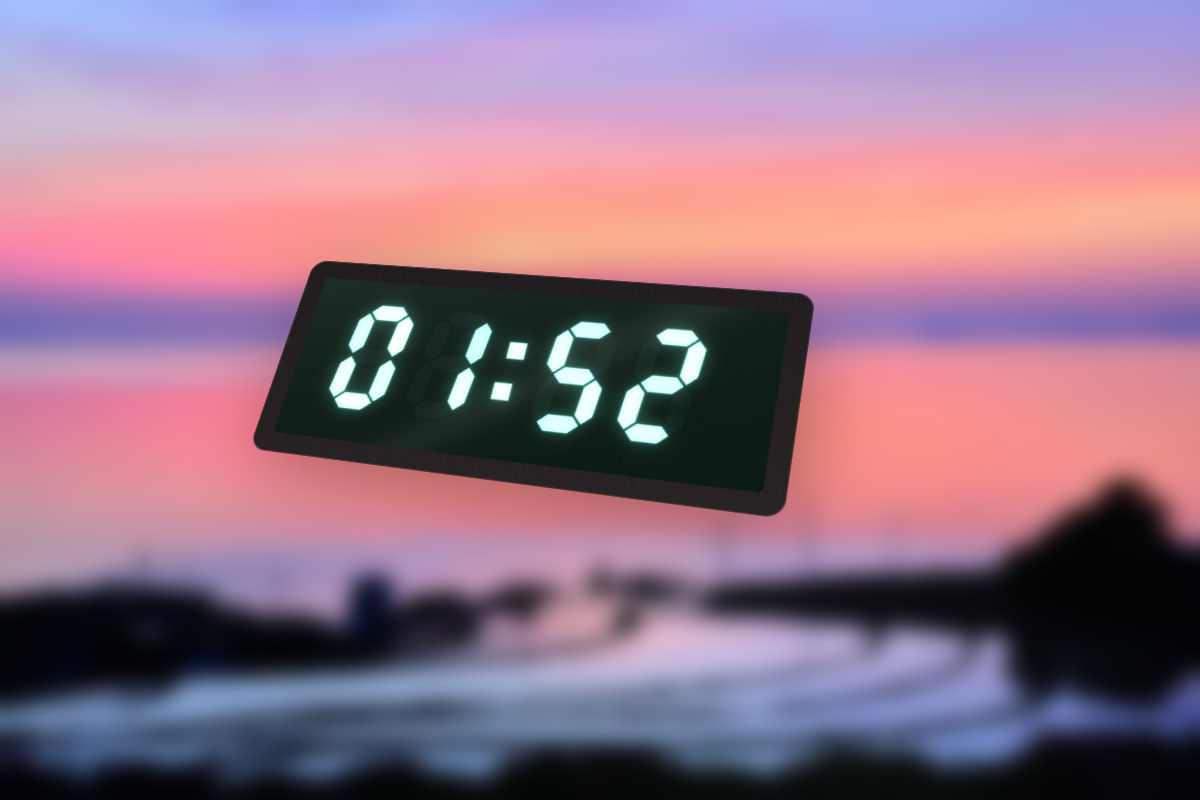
1:52
